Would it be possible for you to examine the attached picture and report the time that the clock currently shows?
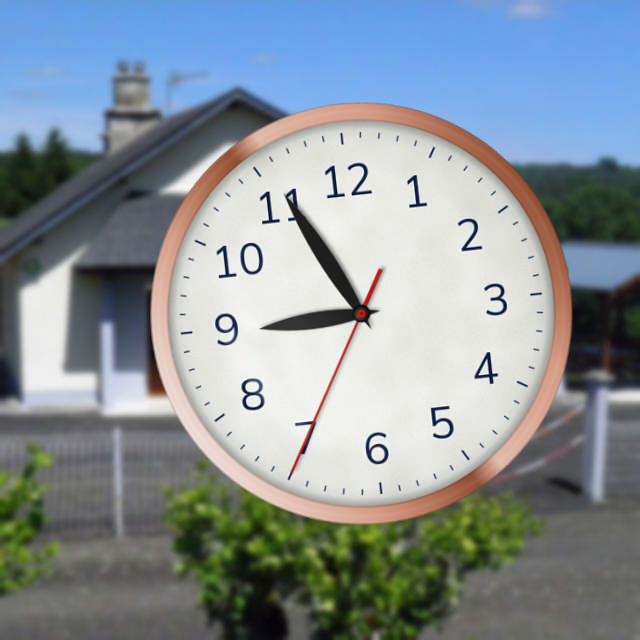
8:55:35
